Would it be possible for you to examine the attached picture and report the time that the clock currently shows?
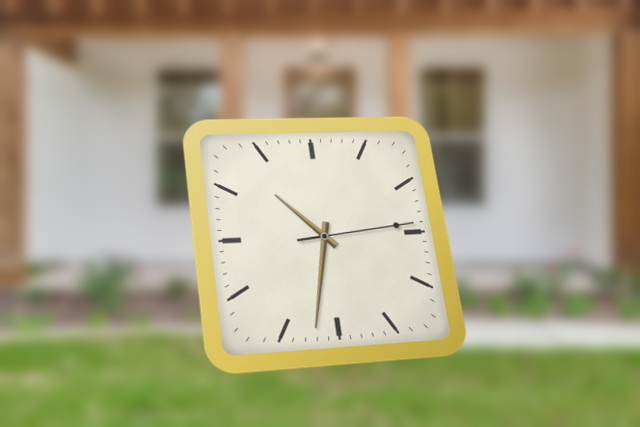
10:32:14
